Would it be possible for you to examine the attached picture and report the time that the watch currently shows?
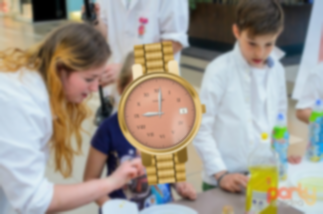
9:01
